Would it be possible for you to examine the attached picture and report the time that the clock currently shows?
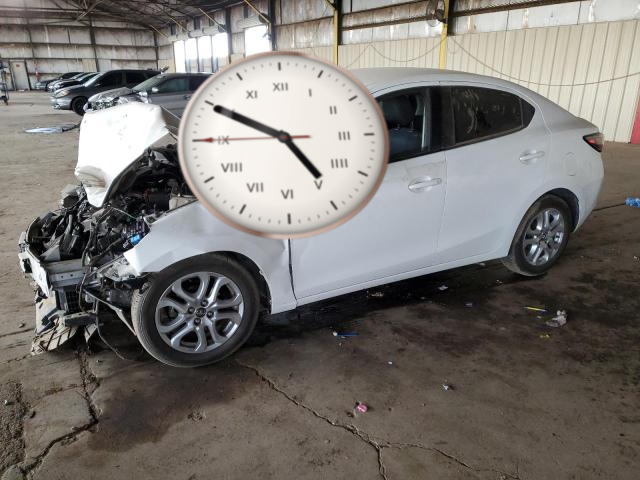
4:49:45
